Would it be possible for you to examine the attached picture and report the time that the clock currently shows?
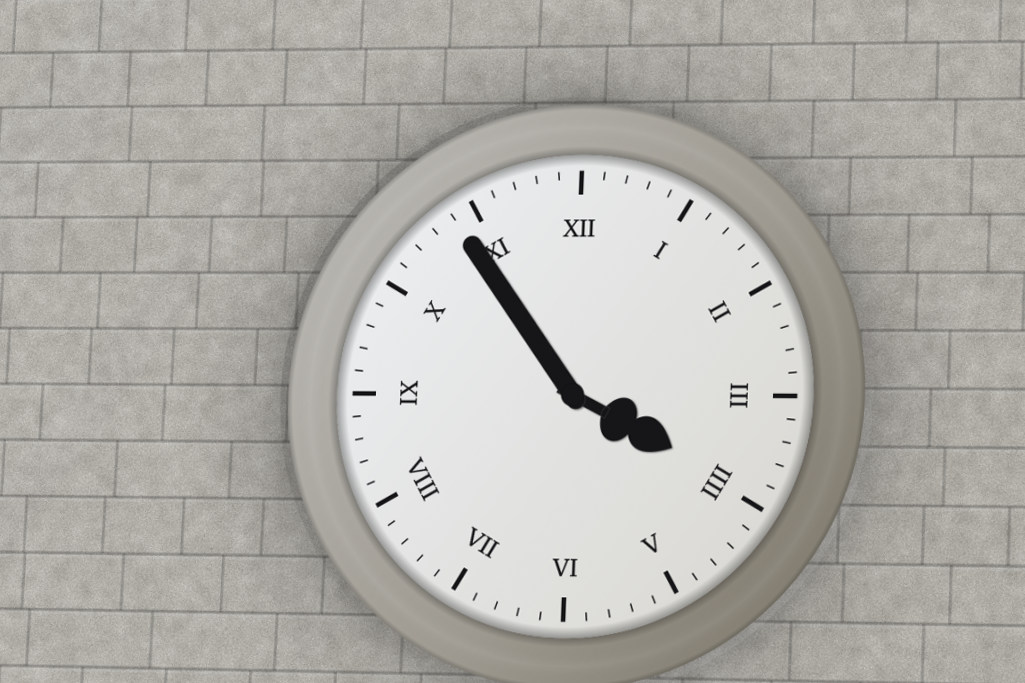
3:54
